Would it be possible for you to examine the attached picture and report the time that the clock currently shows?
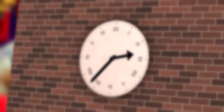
2:37
